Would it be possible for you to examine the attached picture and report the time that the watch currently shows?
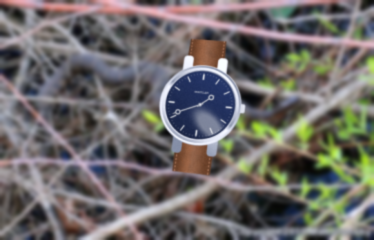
1:41
